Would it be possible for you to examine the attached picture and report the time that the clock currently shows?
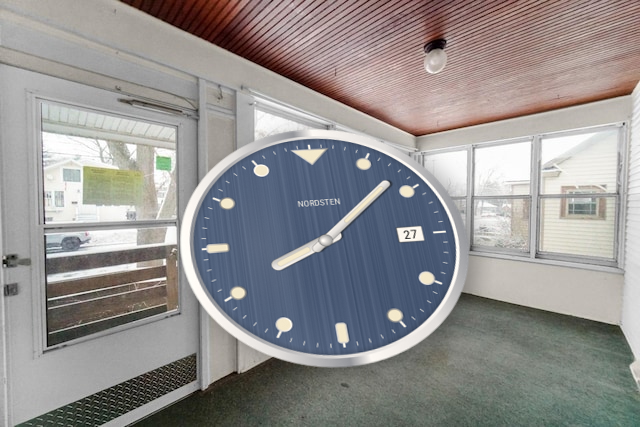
8:08
